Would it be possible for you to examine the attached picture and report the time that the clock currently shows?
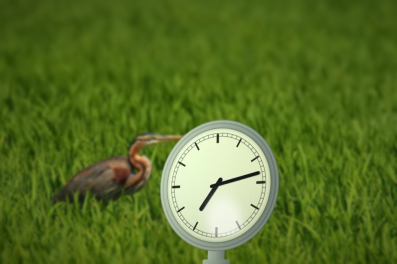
7:13
